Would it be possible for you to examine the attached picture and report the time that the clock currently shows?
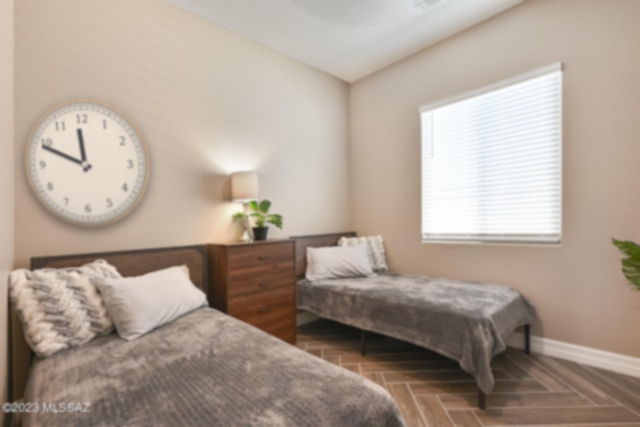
11:49
